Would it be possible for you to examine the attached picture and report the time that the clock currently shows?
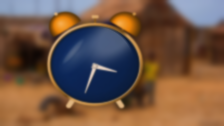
3:33
